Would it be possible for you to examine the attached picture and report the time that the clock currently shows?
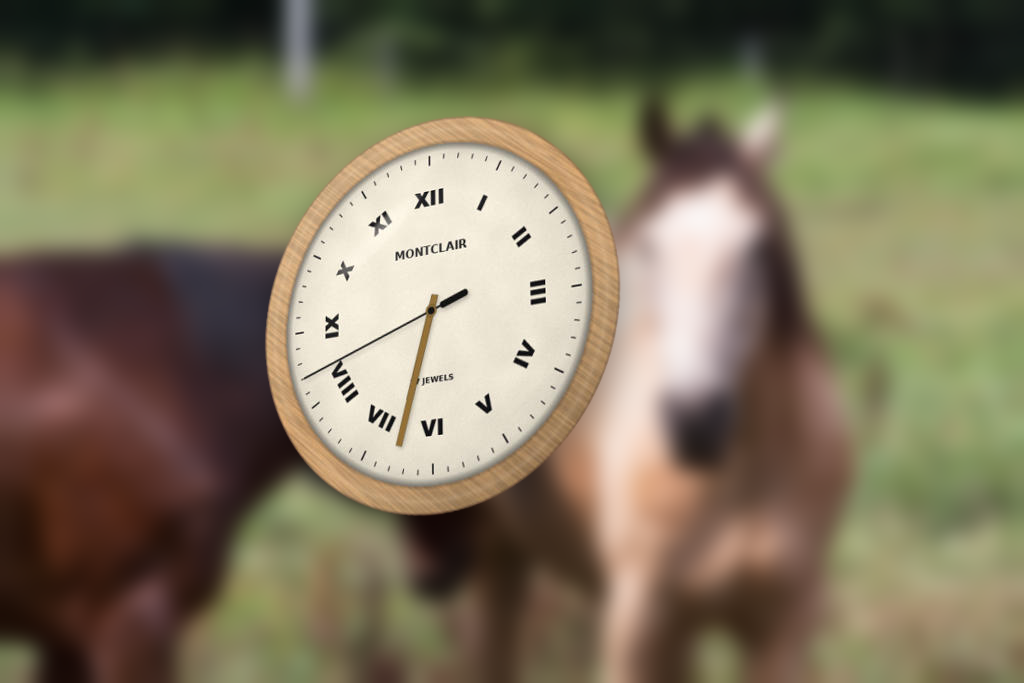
6:32:42
